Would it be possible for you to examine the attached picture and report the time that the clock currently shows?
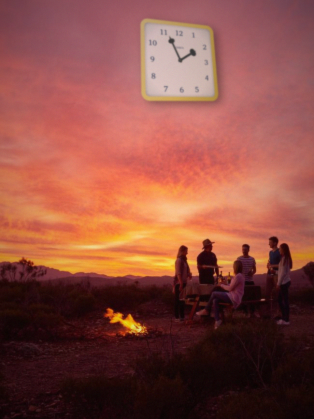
1:56
